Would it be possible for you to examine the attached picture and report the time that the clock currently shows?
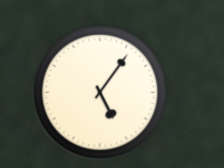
5:06
